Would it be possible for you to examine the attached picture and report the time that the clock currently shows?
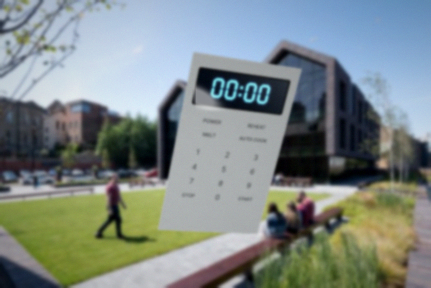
0:00
